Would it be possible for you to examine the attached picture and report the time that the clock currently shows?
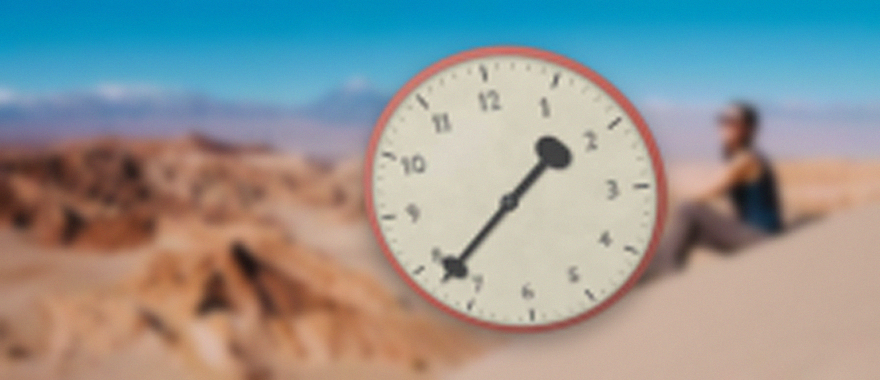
1:38
